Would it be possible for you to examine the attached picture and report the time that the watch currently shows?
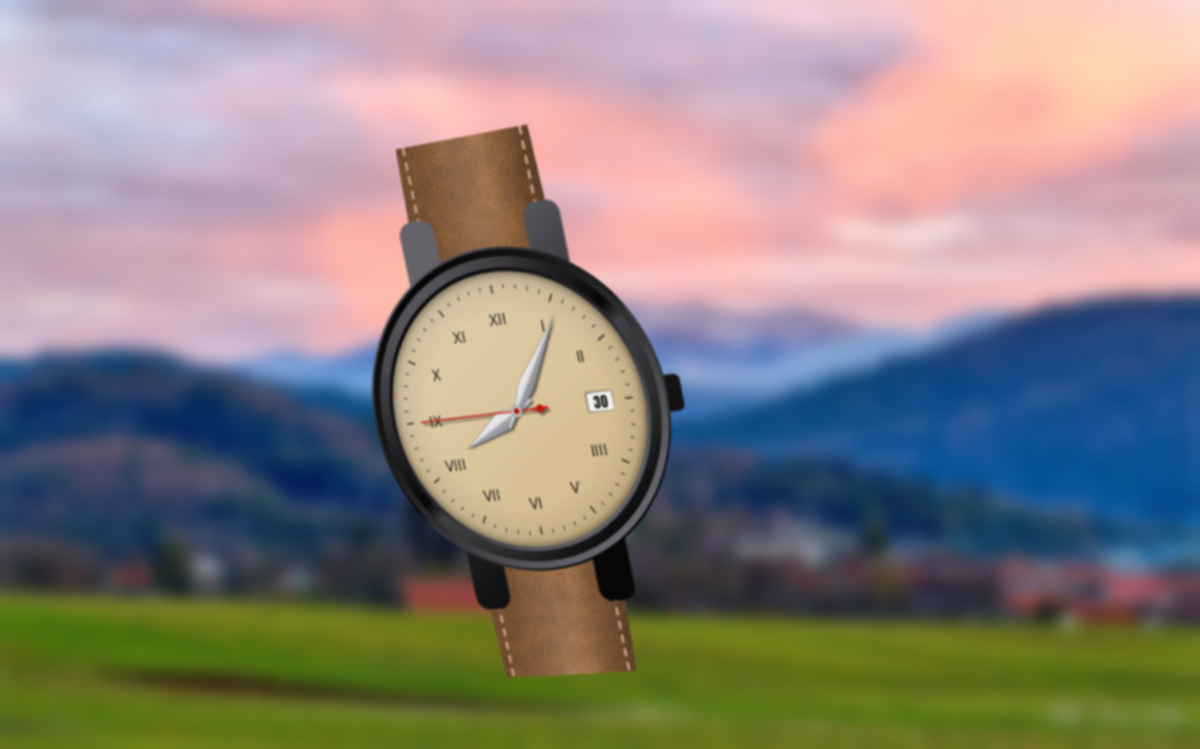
8:05:45
